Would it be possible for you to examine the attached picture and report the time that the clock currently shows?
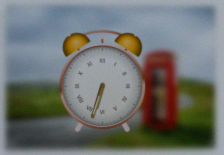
6:33
